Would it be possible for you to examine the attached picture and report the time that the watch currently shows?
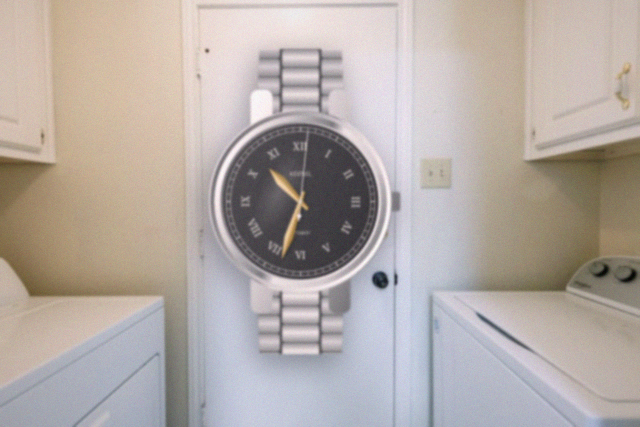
10:33:01
